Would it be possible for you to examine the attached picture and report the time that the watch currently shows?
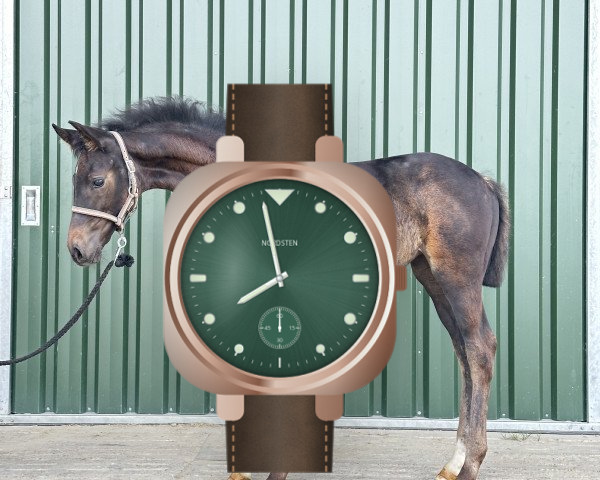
7:58
